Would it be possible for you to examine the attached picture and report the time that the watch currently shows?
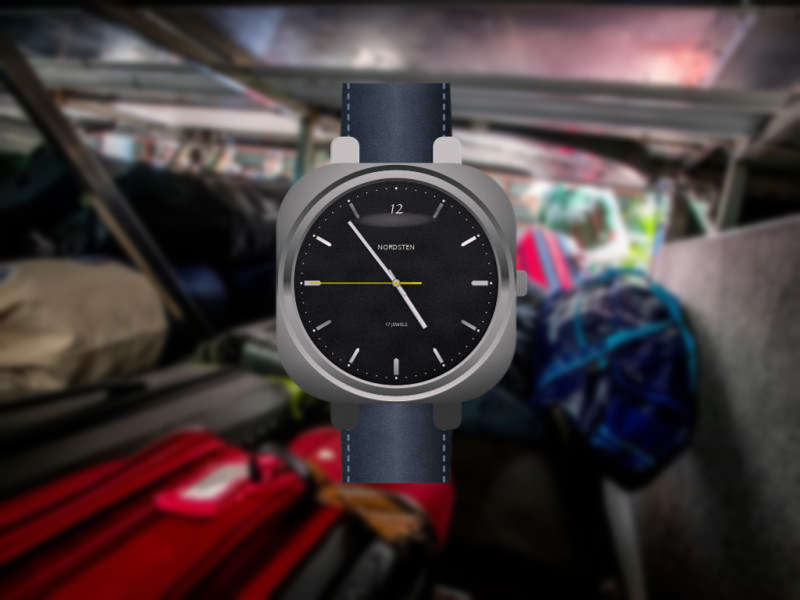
4:53:45
